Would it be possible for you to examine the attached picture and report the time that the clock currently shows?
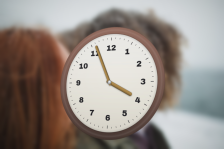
3:56
